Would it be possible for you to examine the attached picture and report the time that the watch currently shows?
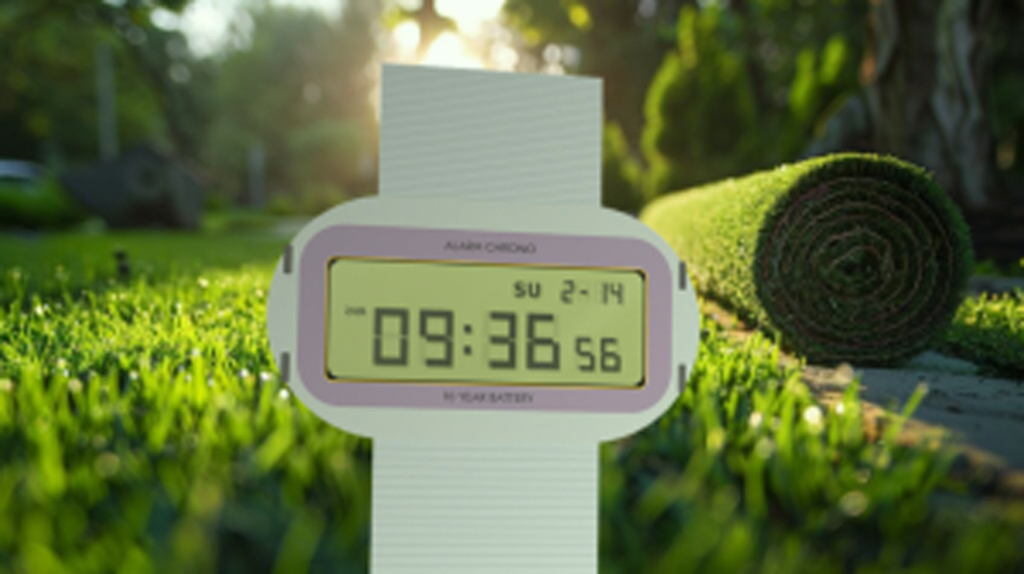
9:36:56
